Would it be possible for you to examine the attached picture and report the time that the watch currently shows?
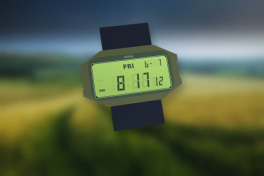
8:17:12
